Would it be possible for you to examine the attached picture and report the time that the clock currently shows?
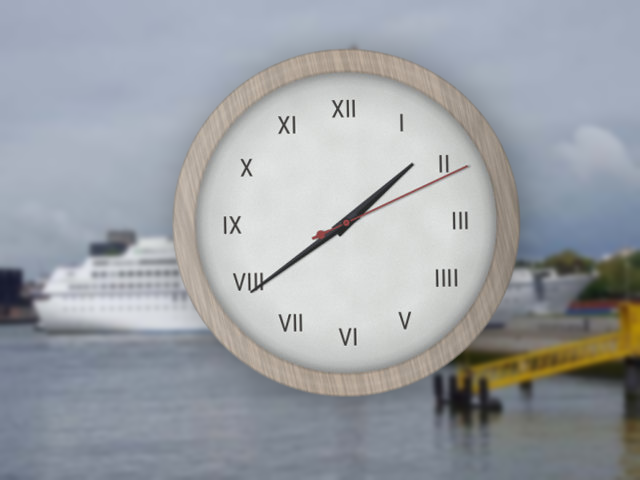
1:39:11
